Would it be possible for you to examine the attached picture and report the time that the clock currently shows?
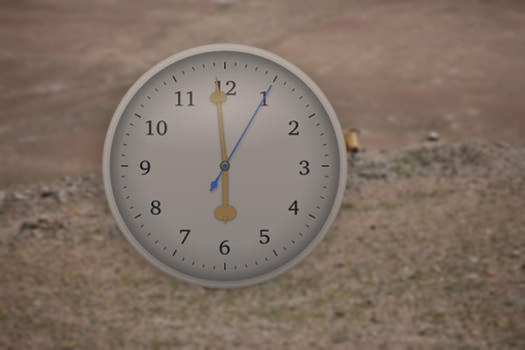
5:59:05
